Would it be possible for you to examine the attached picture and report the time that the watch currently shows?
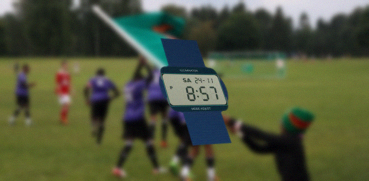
8:57
